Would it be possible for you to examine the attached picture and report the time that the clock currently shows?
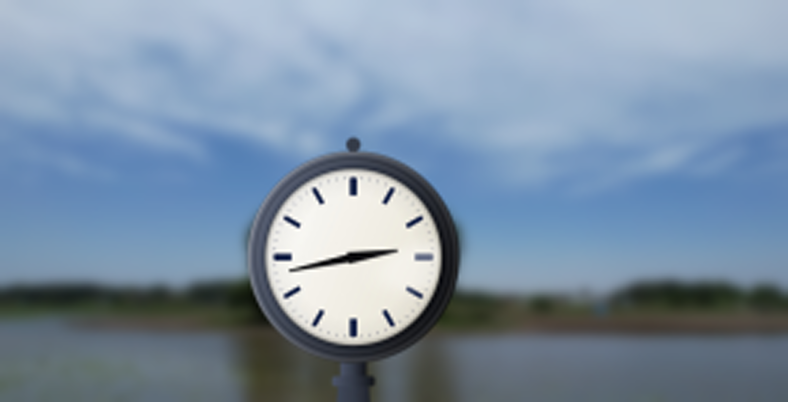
2:43
